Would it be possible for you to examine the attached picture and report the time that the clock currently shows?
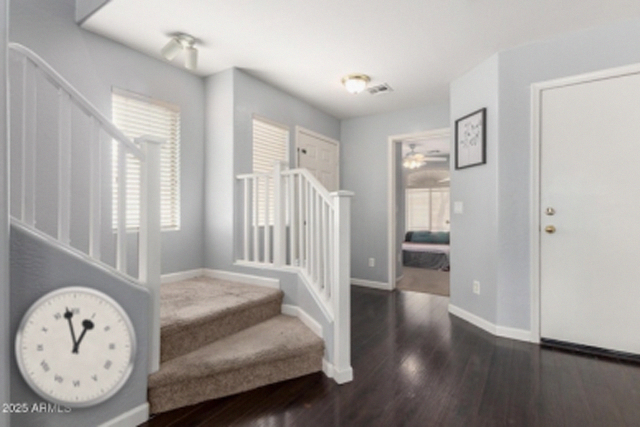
12:58
